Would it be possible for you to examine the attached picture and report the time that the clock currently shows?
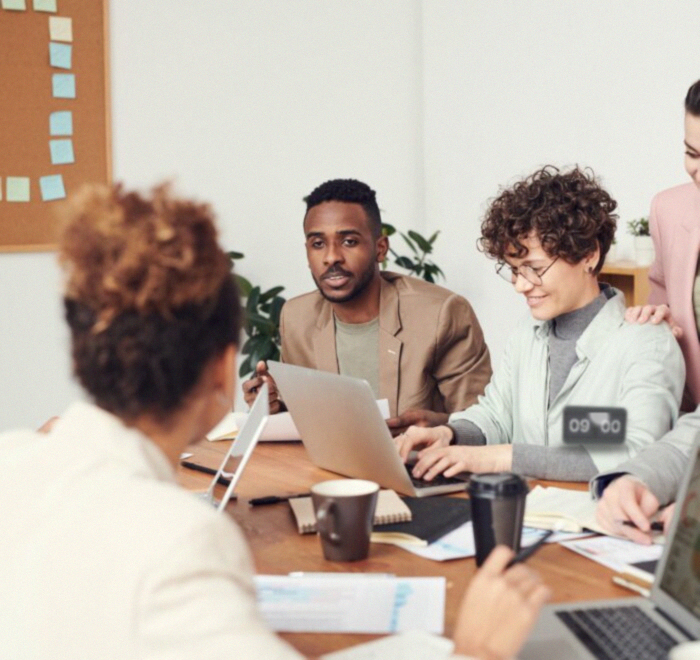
9:00
